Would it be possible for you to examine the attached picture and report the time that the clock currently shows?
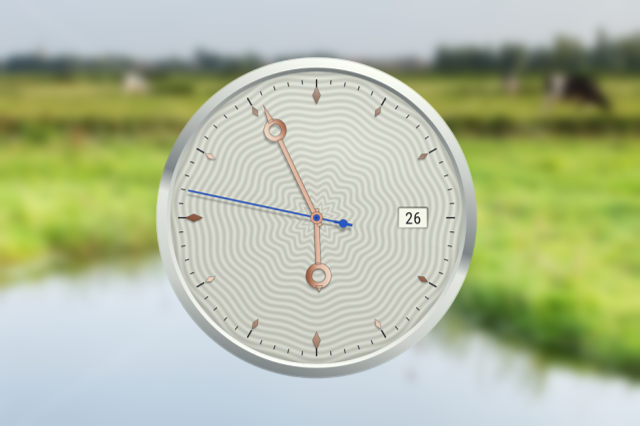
5:55:47
